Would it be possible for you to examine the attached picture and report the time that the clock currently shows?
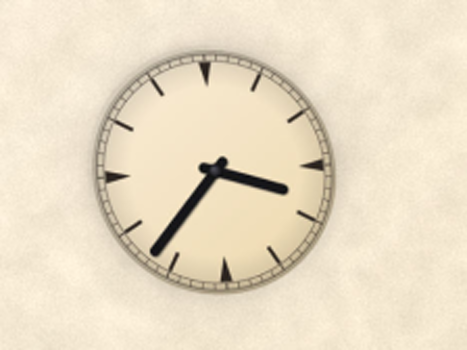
3:37
